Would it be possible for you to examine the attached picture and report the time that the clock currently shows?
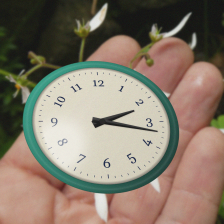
2:17
